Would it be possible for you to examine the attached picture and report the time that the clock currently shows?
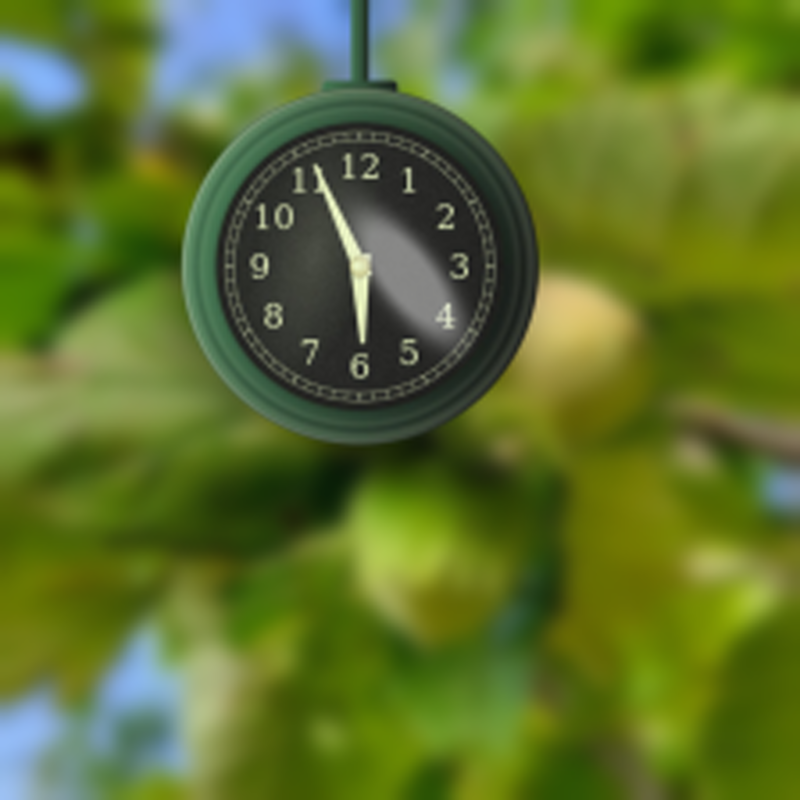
5:56
